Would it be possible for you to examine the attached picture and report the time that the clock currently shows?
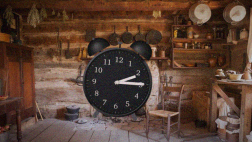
2:15
